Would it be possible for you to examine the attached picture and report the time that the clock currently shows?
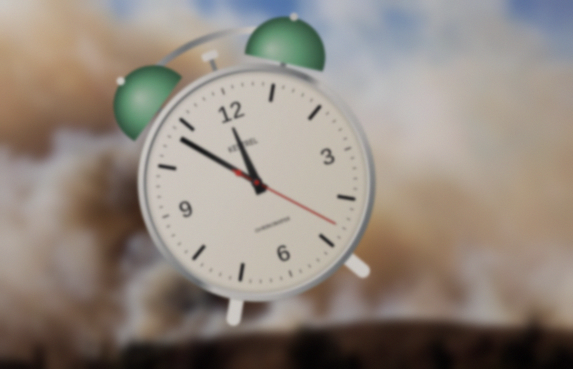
11:53:23
